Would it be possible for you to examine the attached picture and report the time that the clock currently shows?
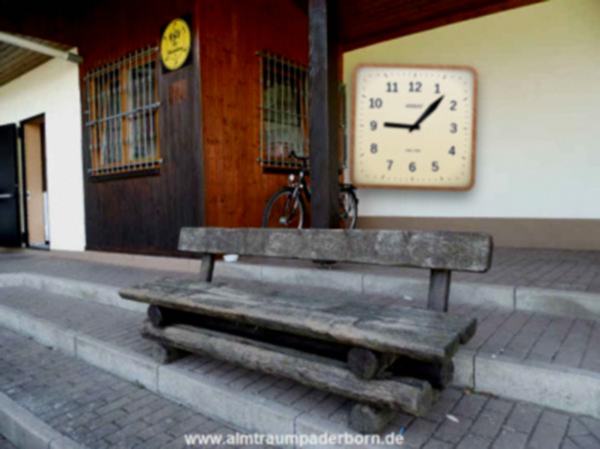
9:07
